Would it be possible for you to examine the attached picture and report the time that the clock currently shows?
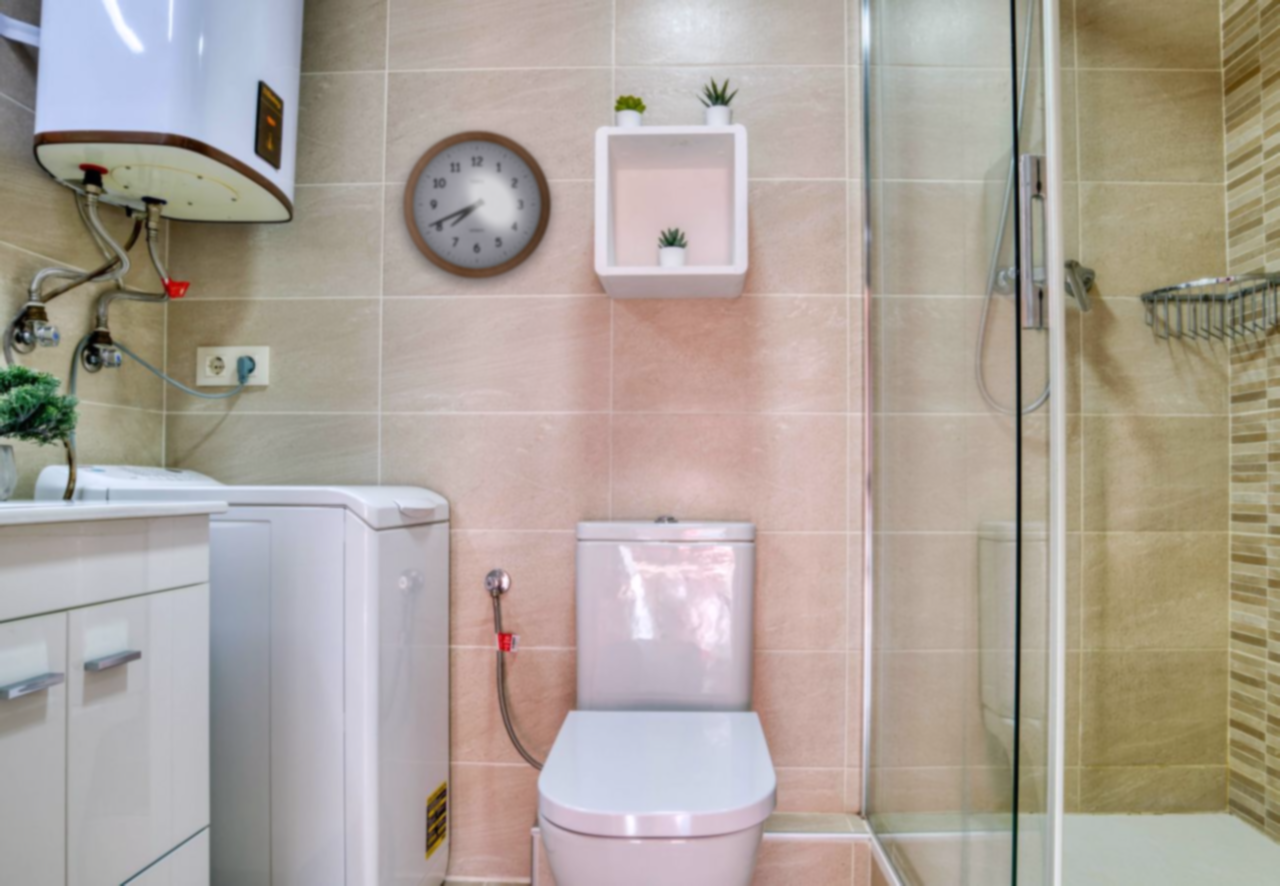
7:41
